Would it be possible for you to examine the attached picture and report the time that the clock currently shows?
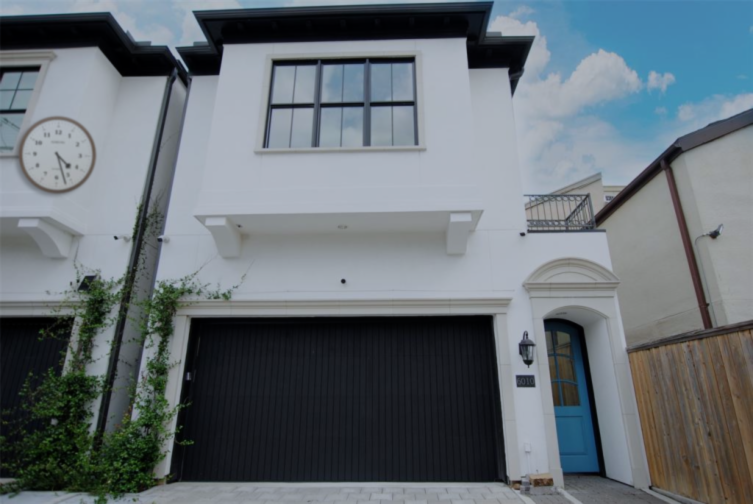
4:27
